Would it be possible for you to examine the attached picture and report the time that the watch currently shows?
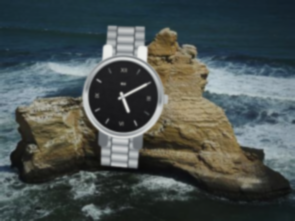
5:10
